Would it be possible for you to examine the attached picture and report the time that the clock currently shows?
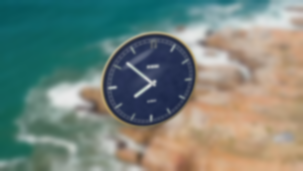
7:52
